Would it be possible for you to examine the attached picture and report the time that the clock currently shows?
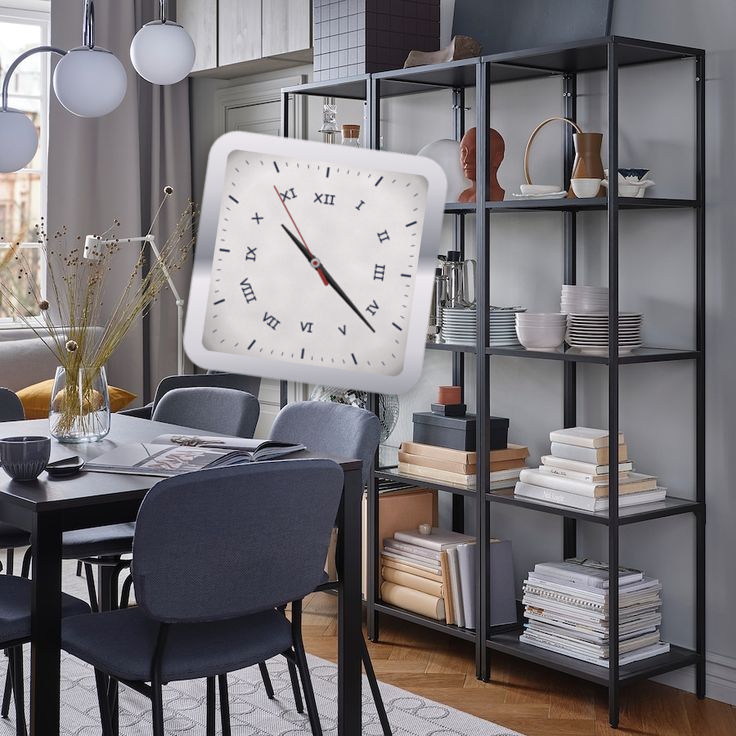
10:21:54
